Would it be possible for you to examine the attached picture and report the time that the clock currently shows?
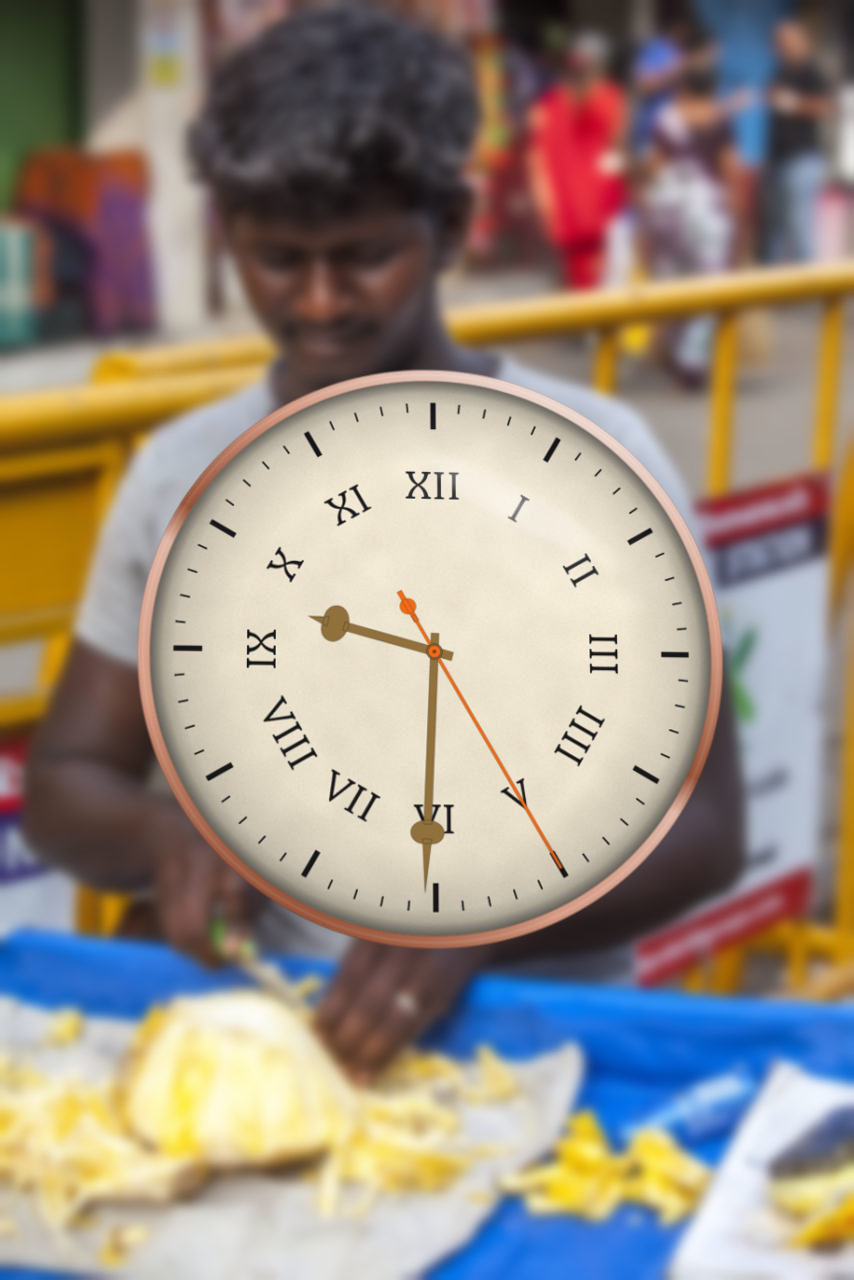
9:30:25
